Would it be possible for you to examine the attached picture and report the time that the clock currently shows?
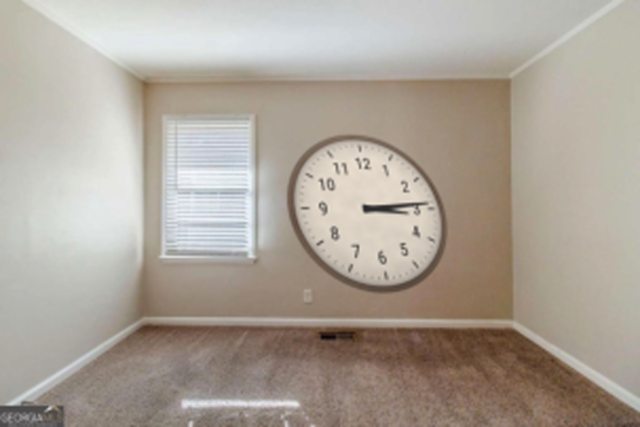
3:14
